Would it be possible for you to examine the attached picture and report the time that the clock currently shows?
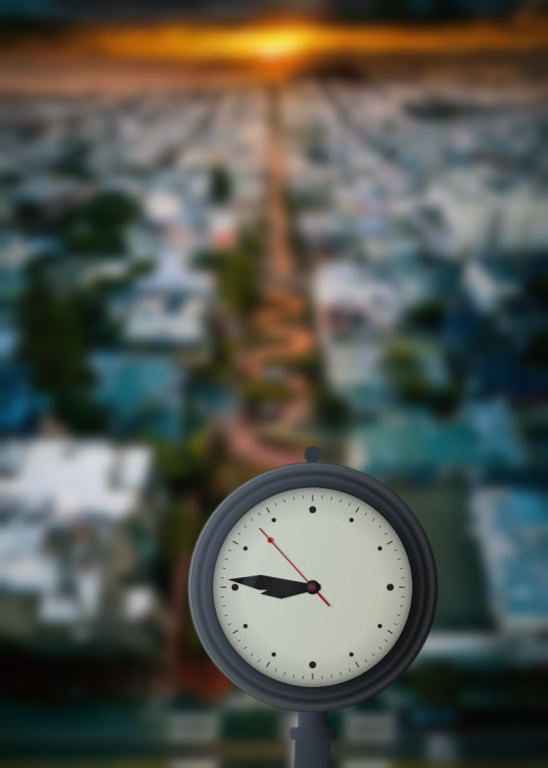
8:45:53
